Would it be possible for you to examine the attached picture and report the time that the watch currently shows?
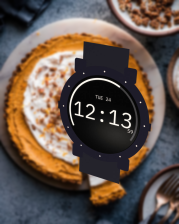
12:13
